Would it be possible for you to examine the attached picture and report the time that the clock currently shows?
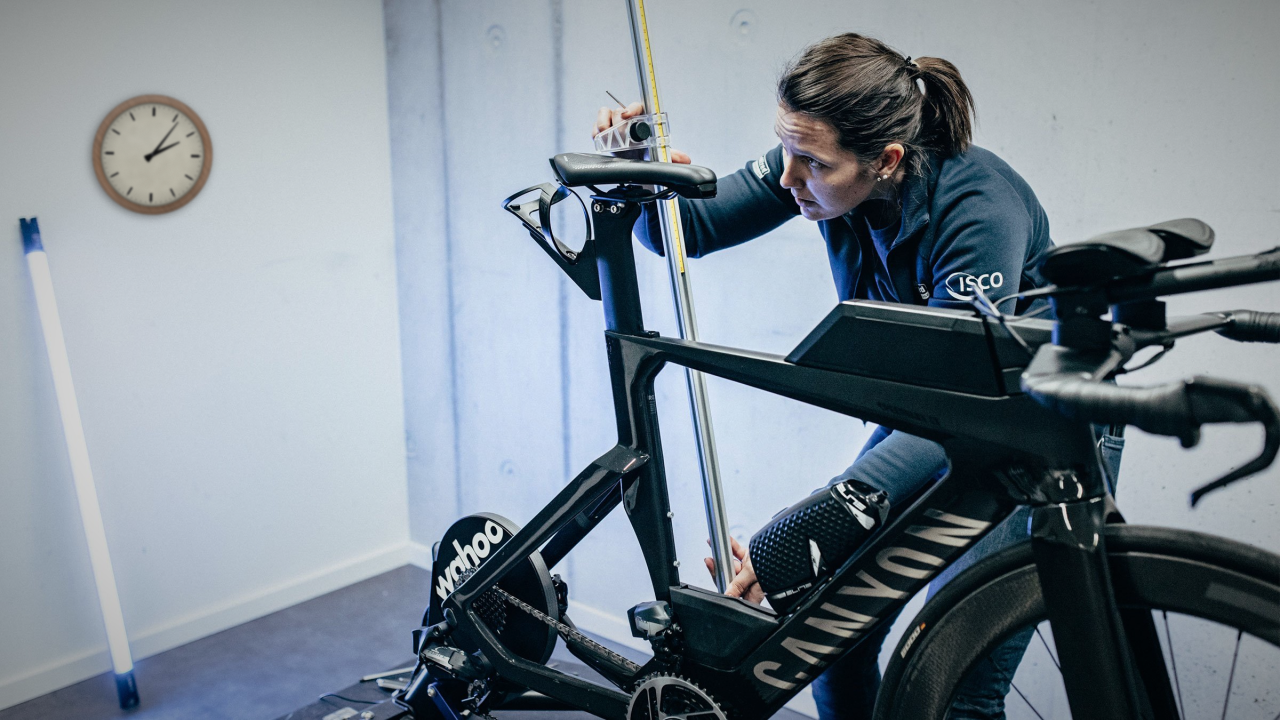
2:06
